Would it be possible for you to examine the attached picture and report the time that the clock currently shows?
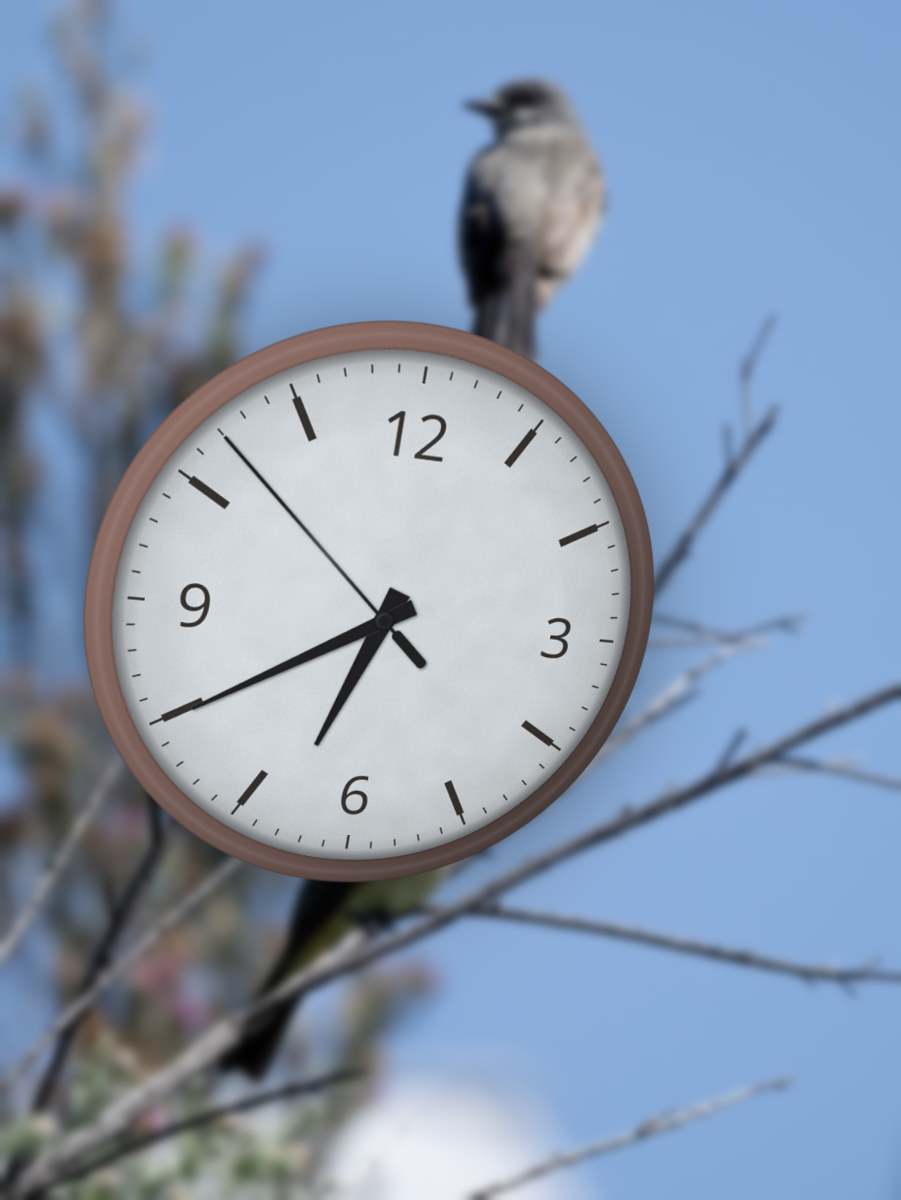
6:39:52
